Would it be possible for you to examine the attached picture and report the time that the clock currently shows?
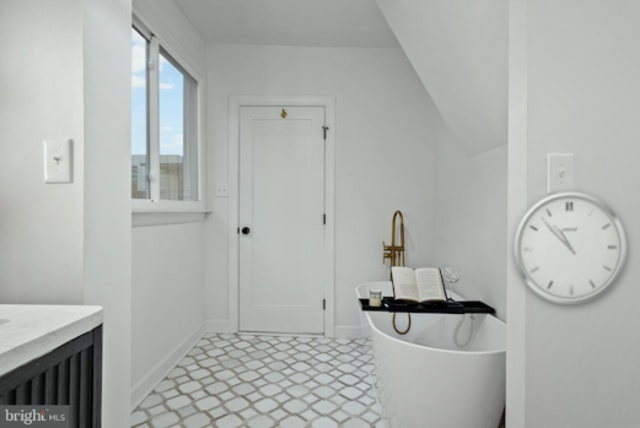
10:53
